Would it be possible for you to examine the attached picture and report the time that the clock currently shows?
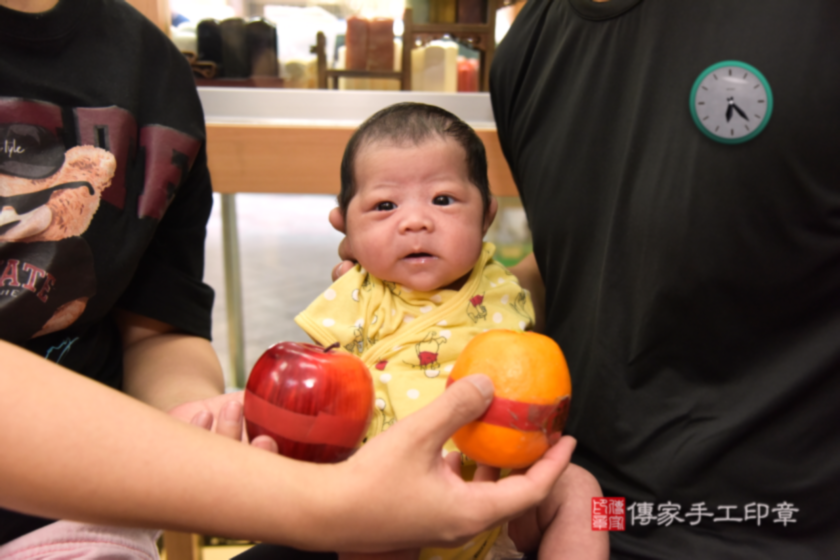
6:23
